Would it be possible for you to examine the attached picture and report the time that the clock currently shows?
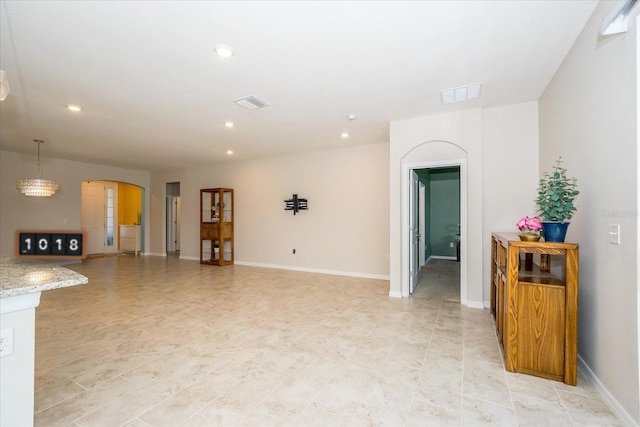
10:18
